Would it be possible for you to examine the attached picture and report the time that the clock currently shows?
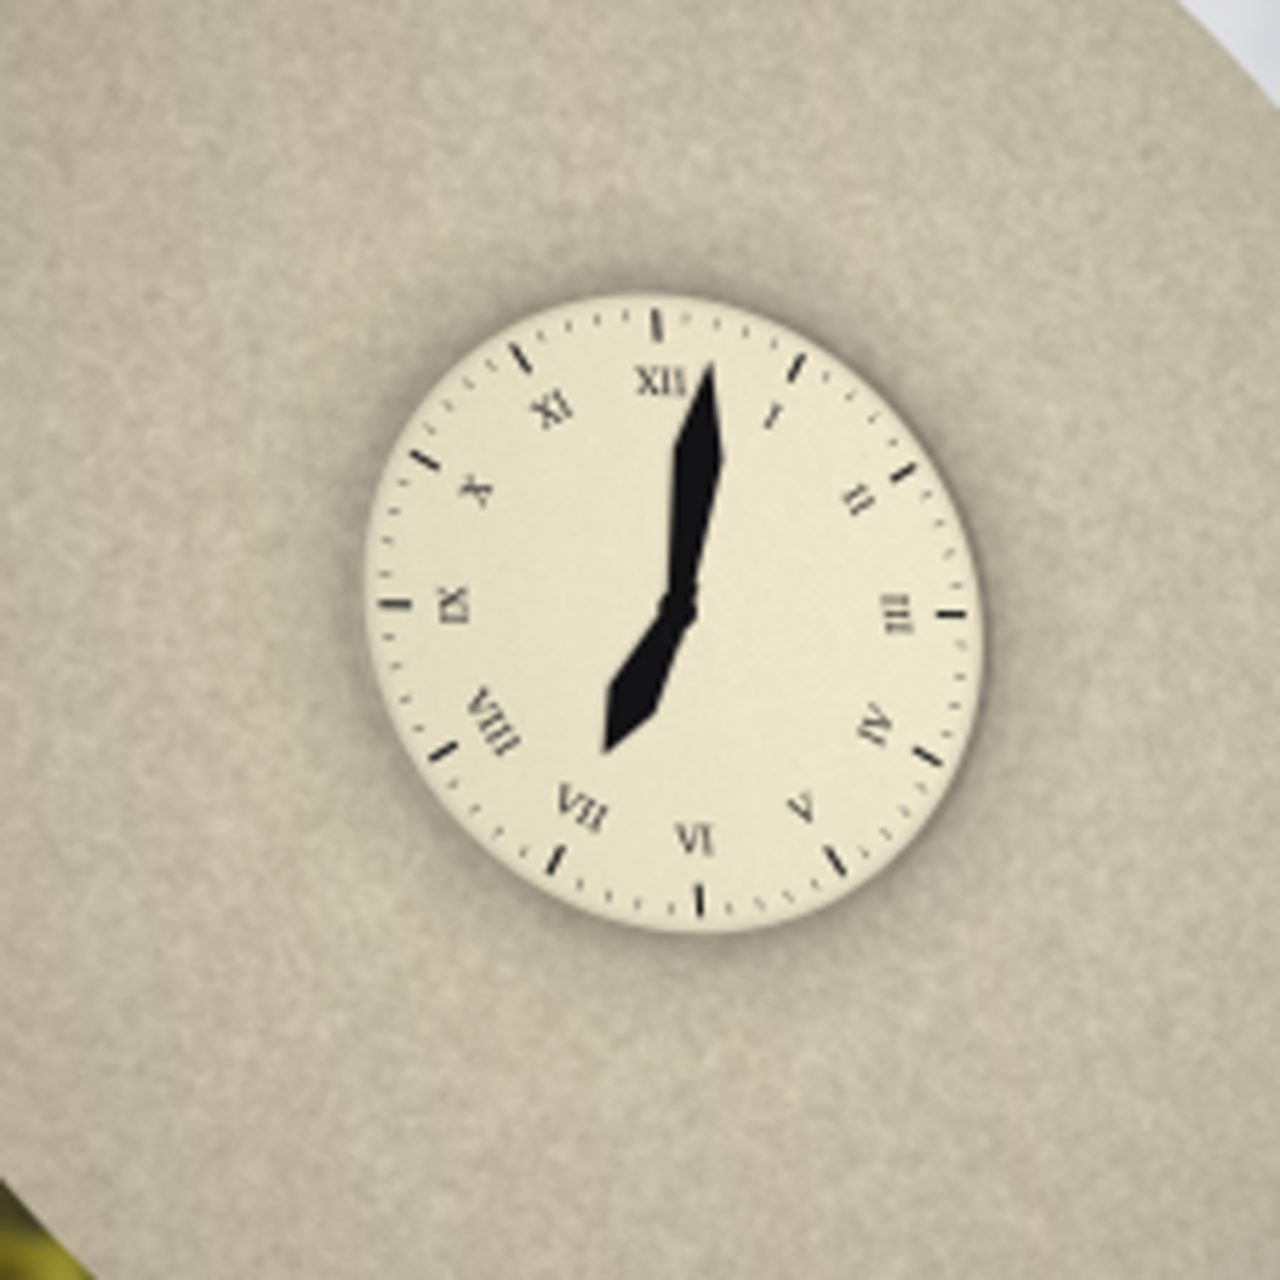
7:02
